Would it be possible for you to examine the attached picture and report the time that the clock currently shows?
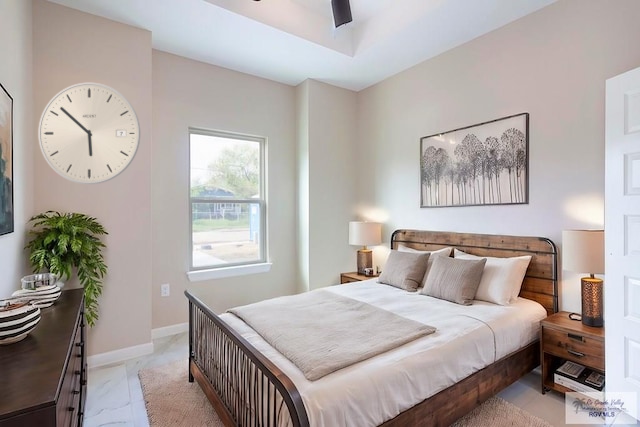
5:52
